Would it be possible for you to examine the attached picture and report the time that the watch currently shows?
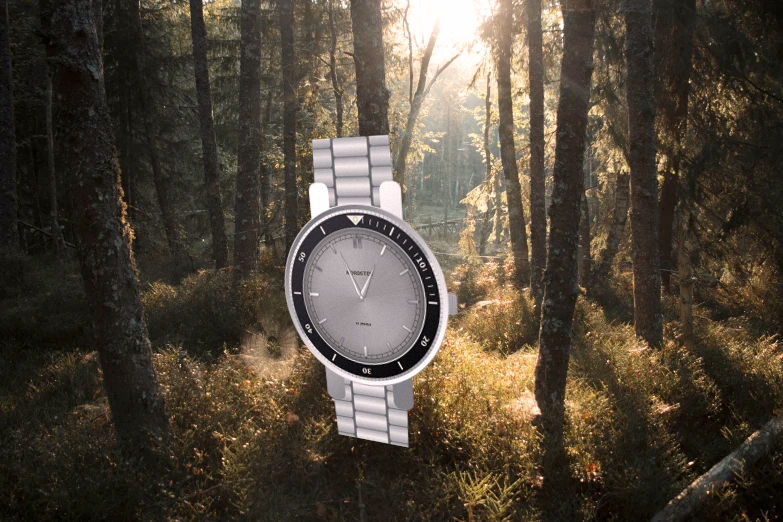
12:56
